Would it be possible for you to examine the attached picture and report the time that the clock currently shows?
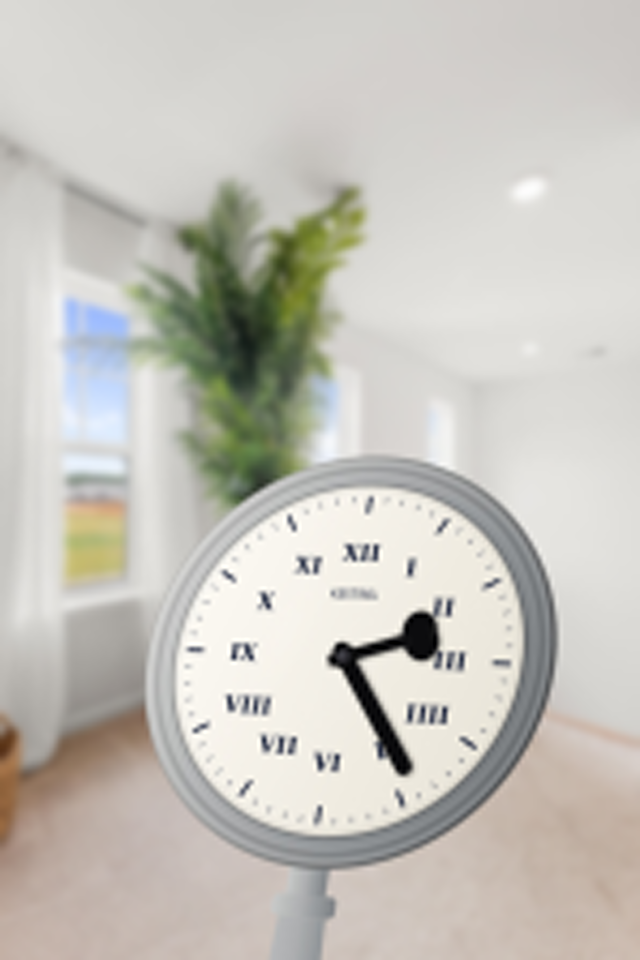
2:24
